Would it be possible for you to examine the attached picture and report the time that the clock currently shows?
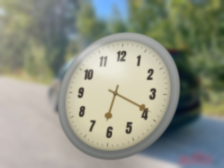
6:19
